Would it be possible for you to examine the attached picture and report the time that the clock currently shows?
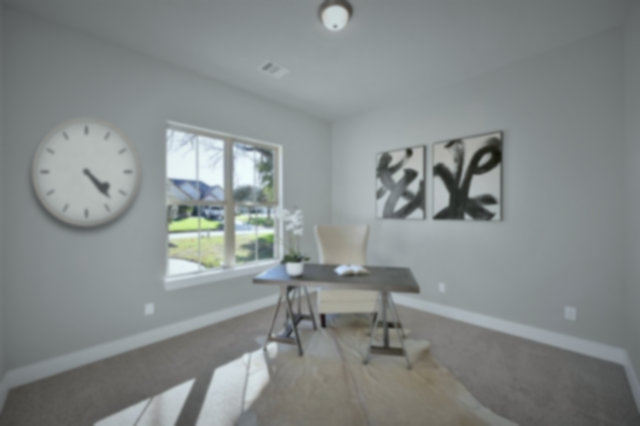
4:23
